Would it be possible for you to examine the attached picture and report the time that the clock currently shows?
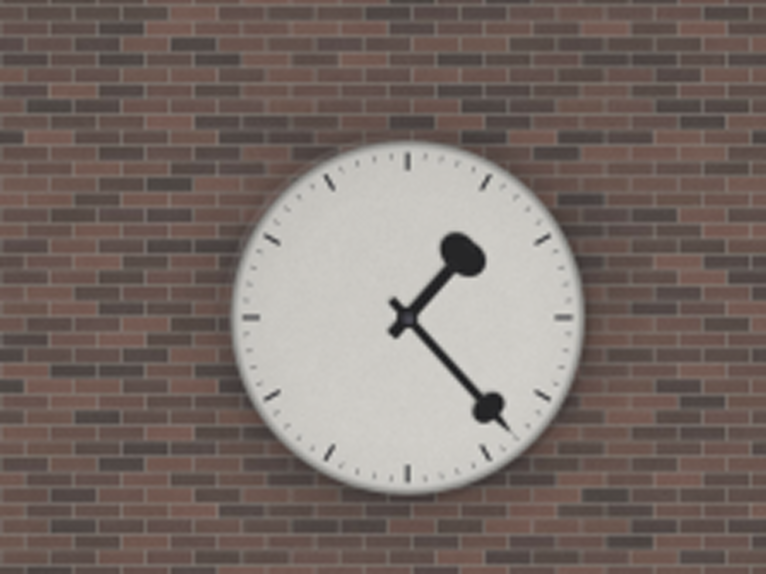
1:23
